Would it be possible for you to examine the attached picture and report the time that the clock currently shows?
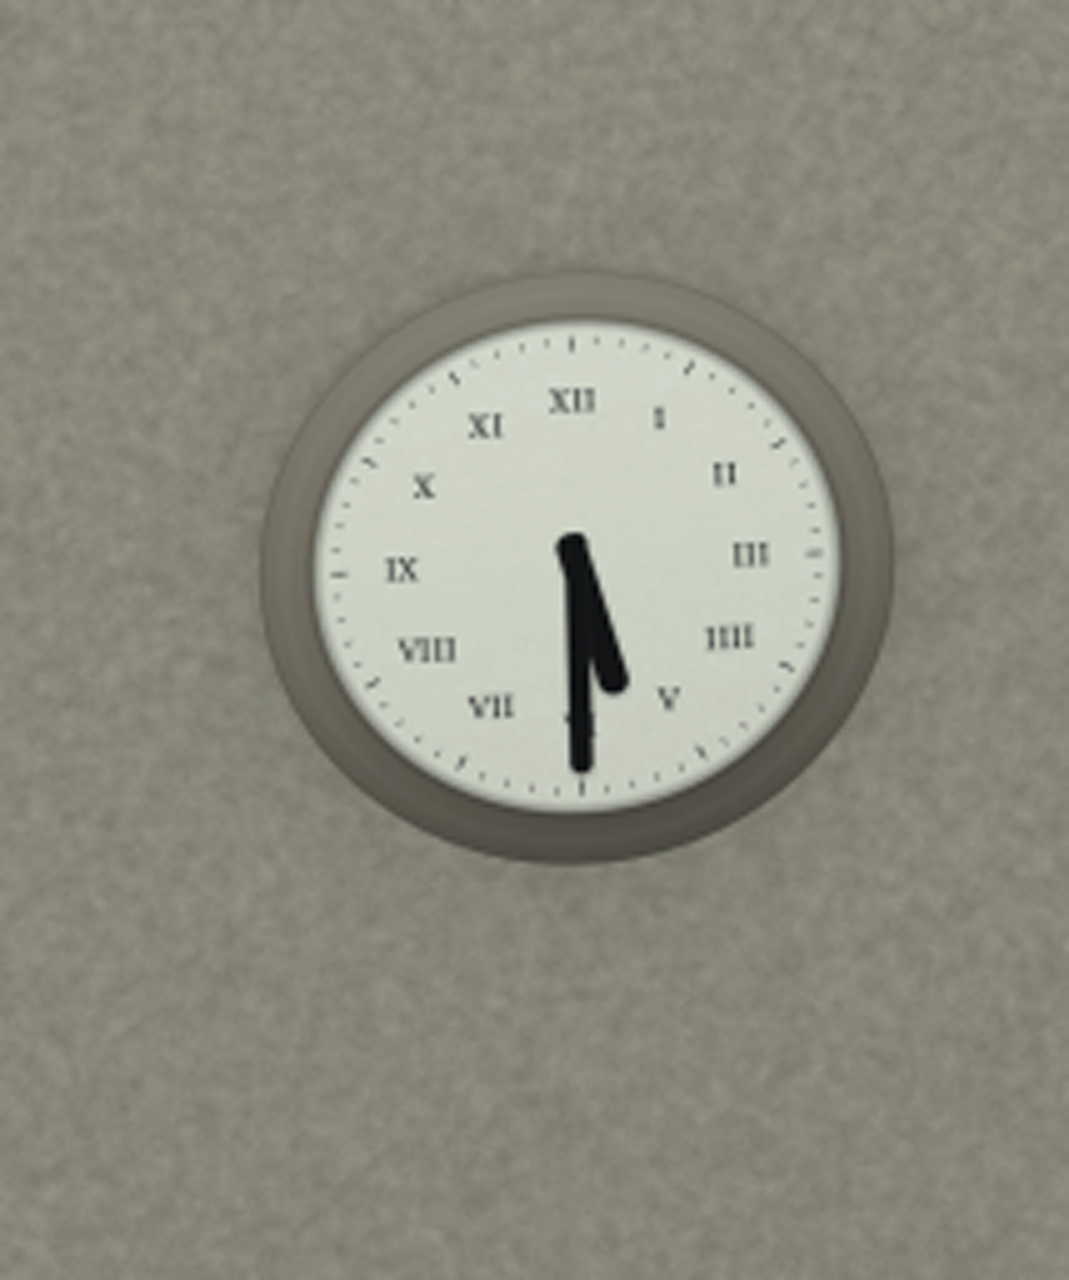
5:30
